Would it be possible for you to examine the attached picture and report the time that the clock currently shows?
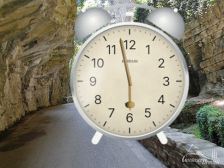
5:58
